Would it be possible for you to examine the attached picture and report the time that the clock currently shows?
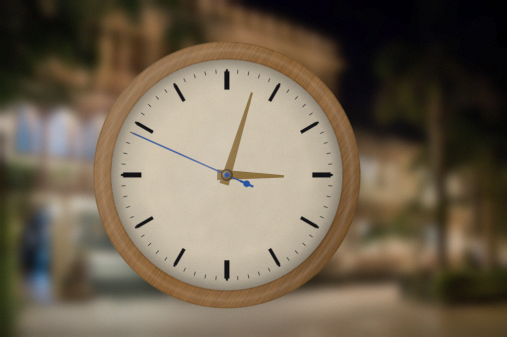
3:02:49
